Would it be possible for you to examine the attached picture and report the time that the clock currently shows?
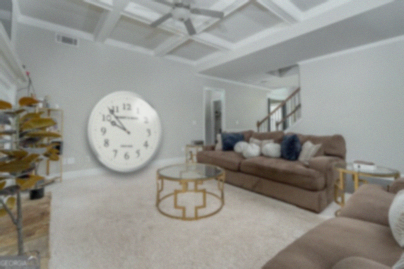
9:53
